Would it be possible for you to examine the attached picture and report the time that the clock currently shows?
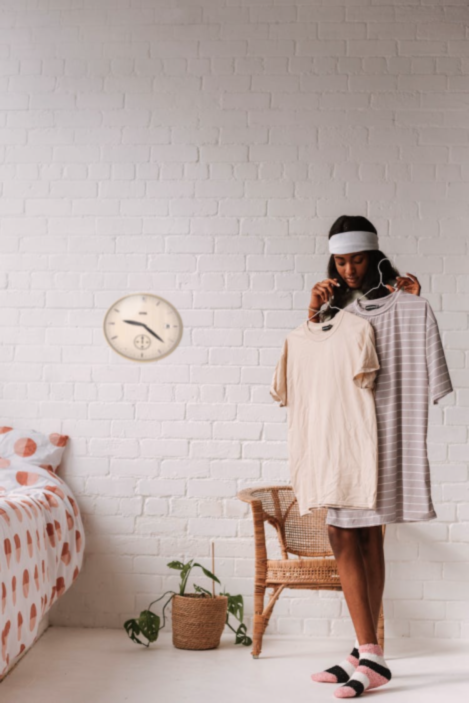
9:22
